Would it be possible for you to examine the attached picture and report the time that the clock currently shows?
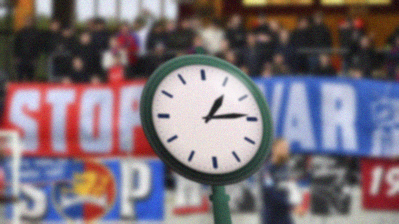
1:14
